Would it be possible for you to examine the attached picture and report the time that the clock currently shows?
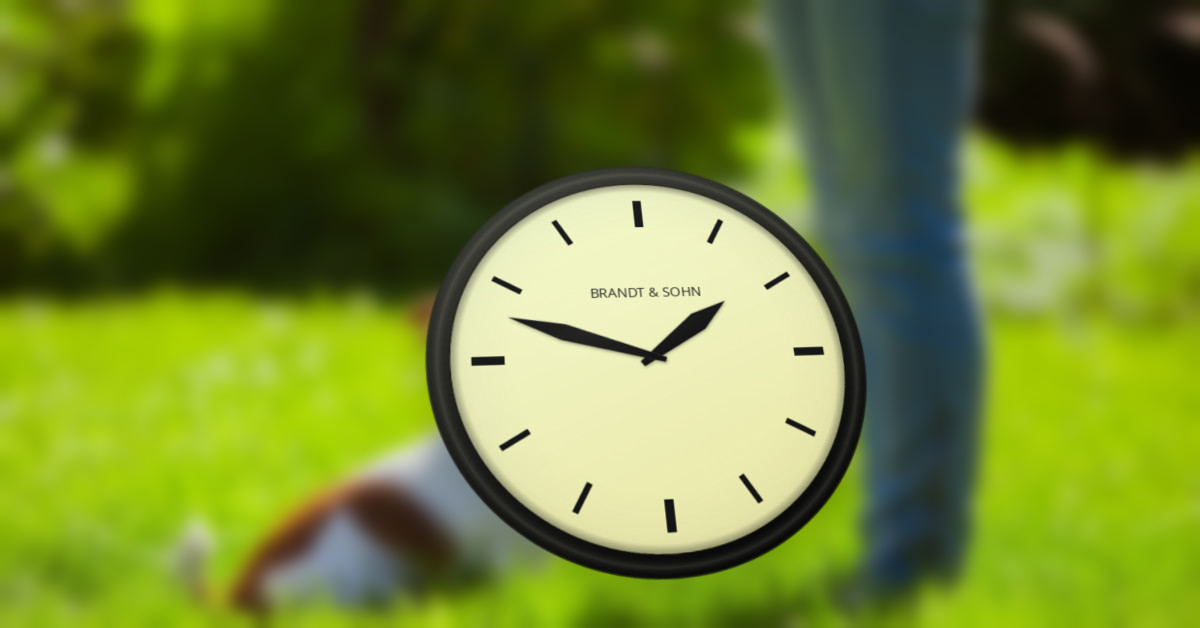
1:48
